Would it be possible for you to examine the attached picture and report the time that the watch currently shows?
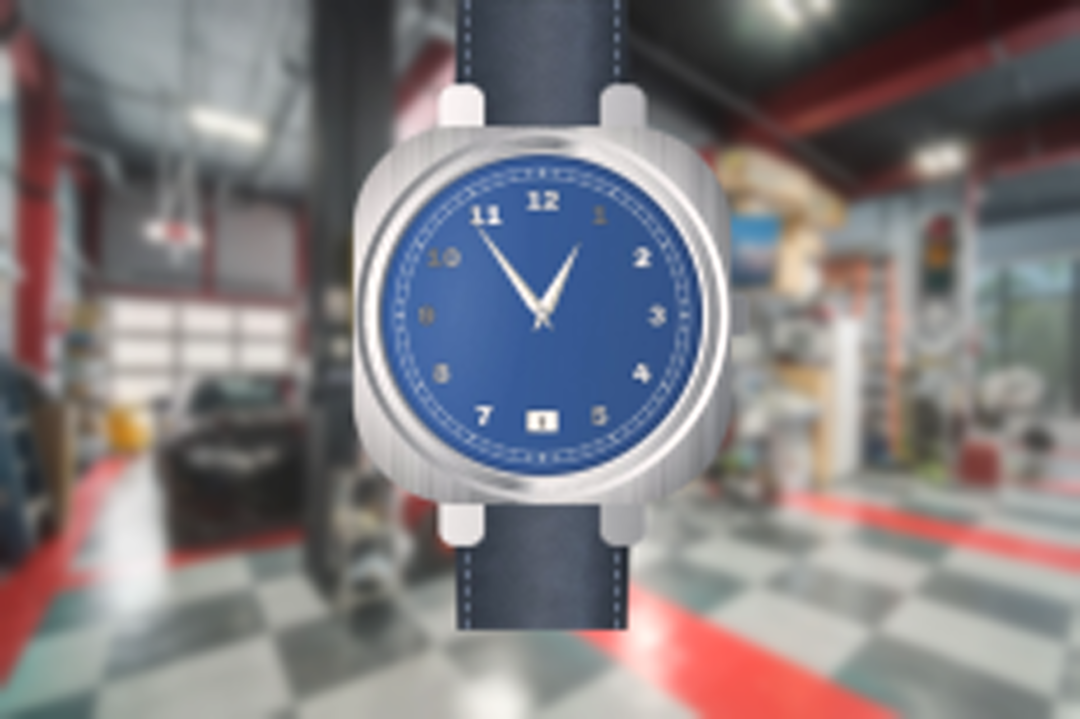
12:54
